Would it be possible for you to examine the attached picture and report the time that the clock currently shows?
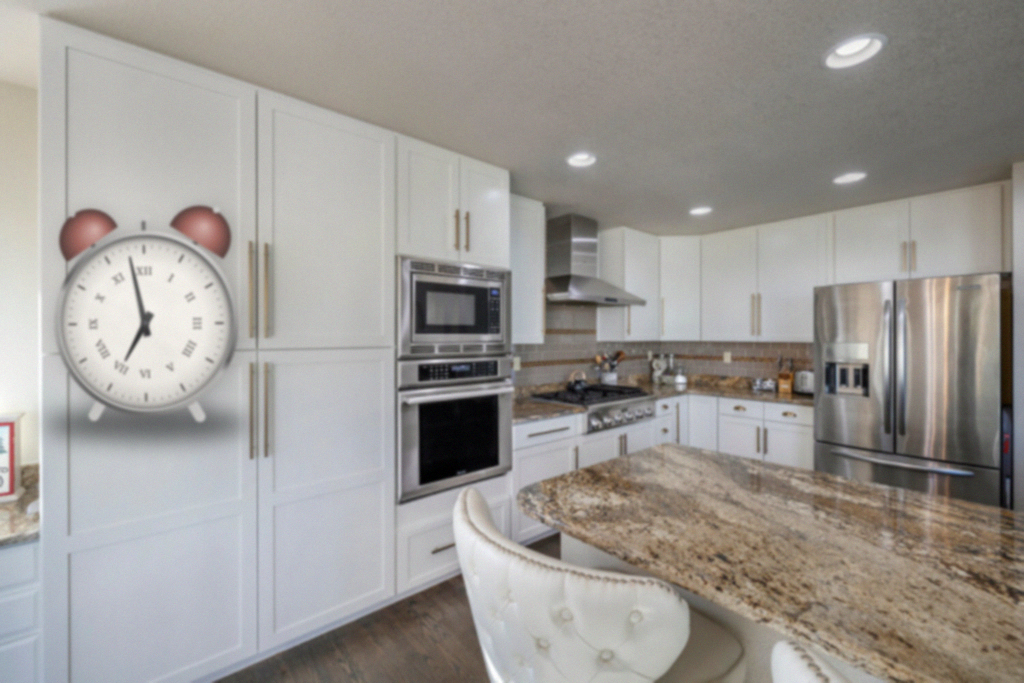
6:58
